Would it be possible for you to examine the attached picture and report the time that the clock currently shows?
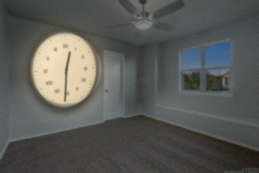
12:31
